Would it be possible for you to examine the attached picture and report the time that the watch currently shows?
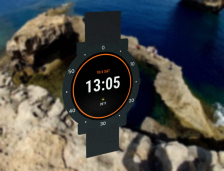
13:05
